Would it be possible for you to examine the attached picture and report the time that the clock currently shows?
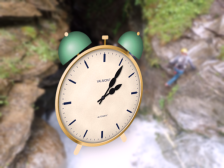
2:06
